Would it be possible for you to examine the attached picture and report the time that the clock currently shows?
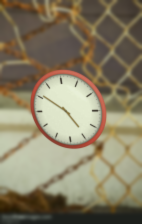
4:51
